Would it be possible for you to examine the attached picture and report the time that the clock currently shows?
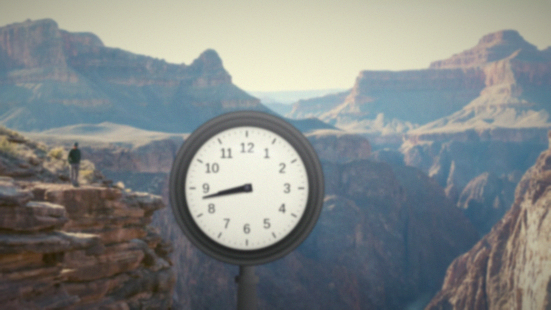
8:43
